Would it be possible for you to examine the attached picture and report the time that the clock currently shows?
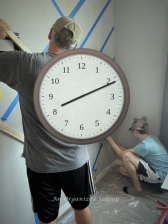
8:11
